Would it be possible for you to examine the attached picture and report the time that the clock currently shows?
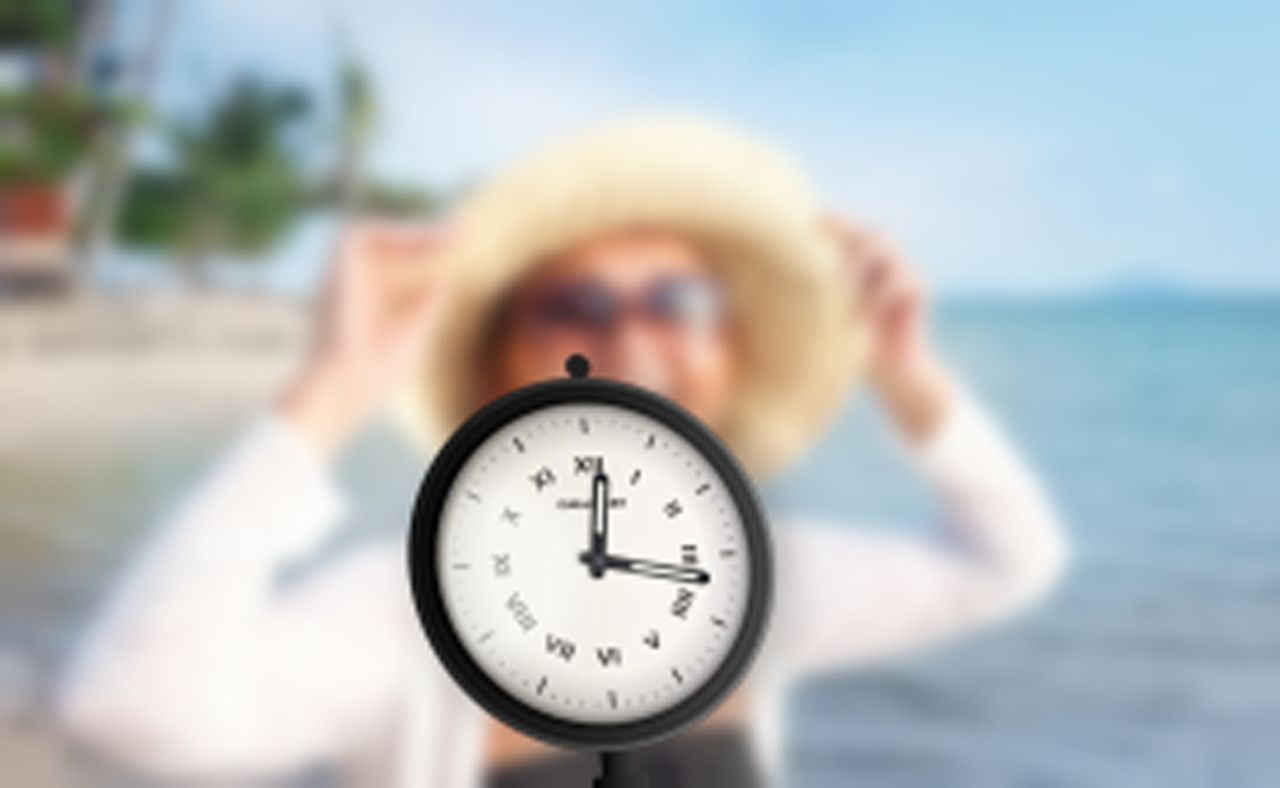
12:17
